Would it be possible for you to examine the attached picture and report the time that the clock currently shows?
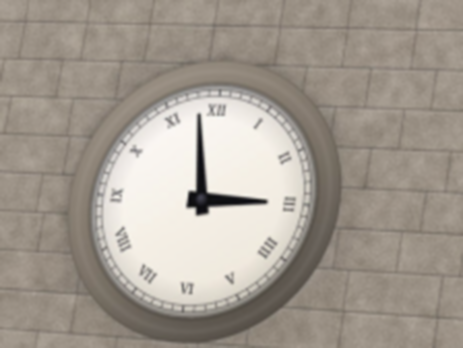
2:58
